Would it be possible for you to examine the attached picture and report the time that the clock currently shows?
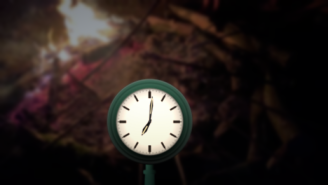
7:01
